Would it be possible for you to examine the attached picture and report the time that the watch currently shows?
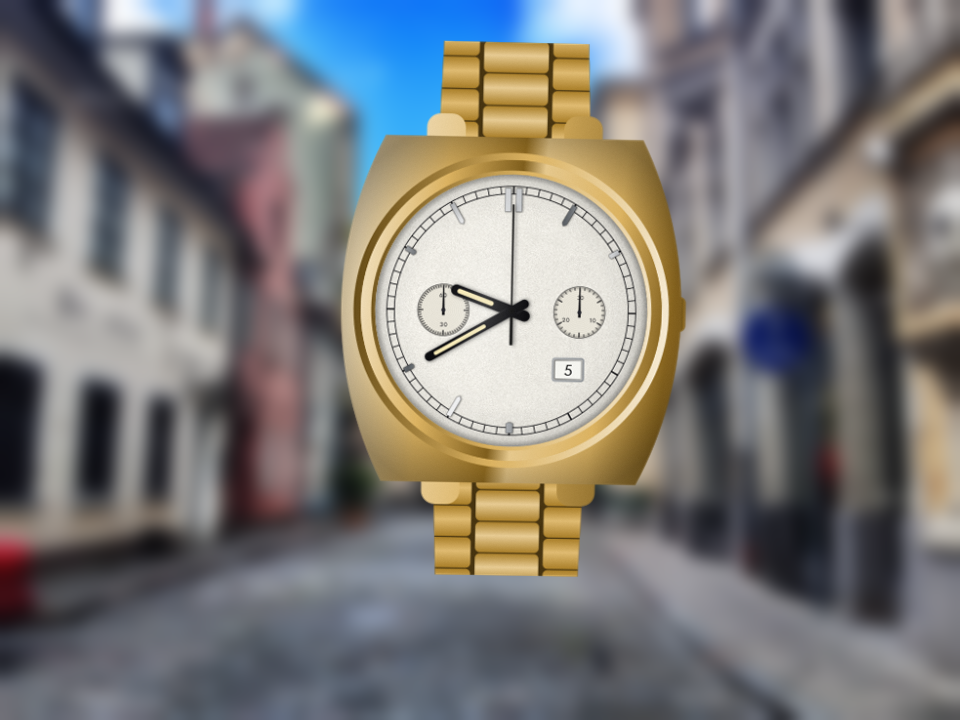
9:40
